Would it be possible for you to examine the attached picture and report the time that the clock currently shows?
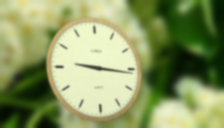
9:16
